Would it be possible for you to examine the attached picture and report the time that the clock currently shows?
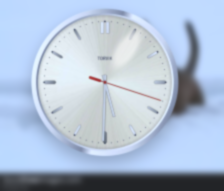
5:30:18
